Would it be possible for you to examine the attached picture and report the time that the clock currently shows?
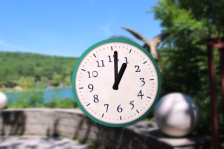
1:01
